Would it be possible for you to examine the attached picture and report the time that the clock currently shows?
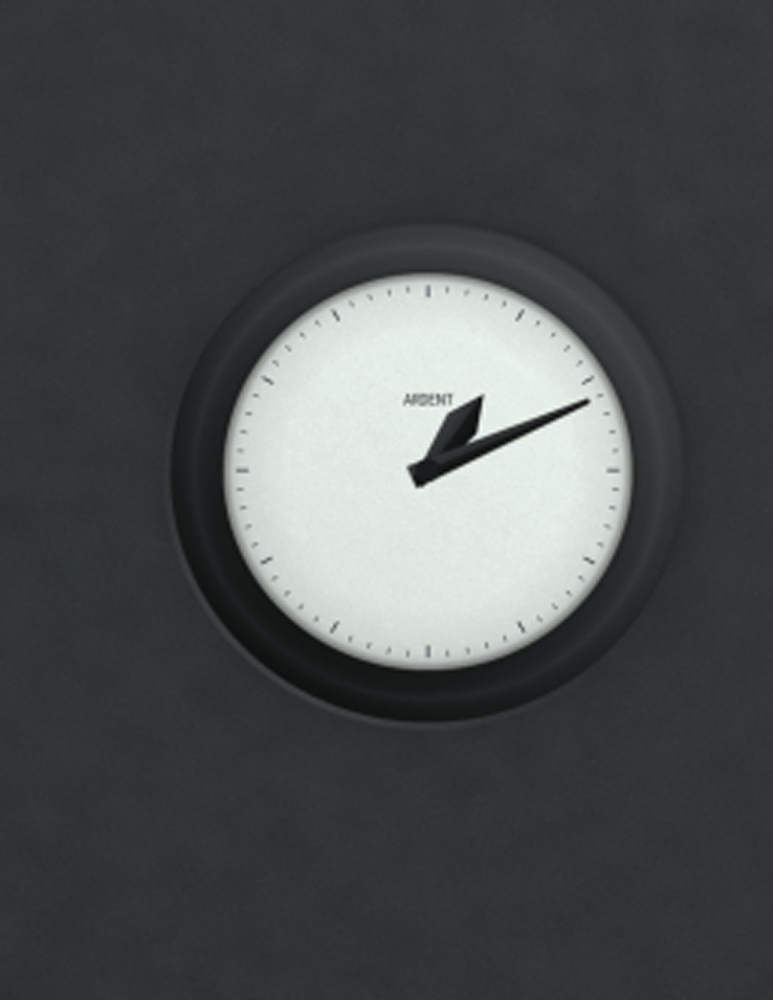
1:11
